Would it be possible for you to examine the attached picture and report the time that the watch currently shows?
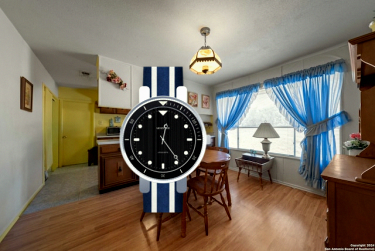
12:24
